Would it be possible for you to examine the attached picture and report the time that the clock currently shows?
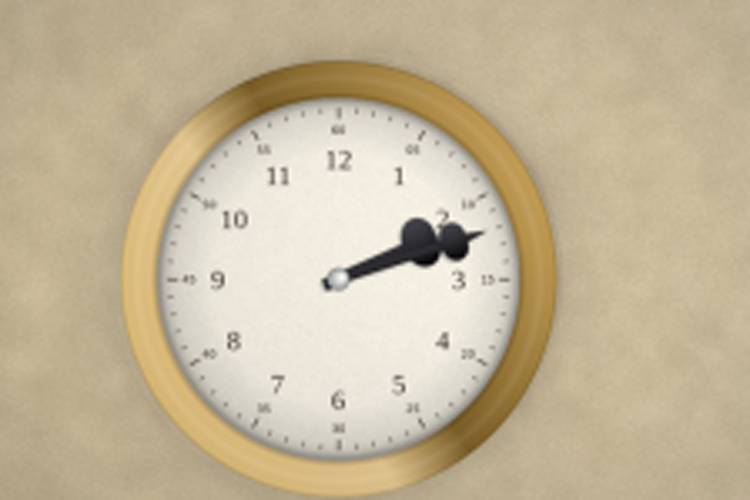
2:12
